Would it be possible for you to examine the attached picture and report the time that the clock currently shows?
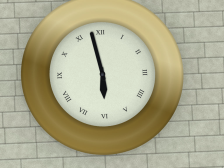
5:58
